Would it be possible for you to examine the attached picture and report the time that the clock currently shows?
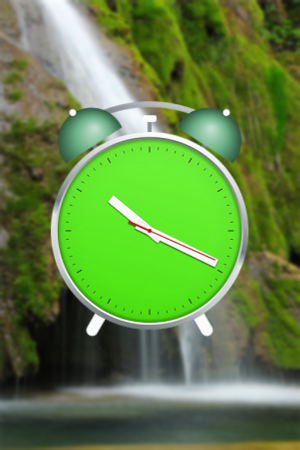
10:19:19
